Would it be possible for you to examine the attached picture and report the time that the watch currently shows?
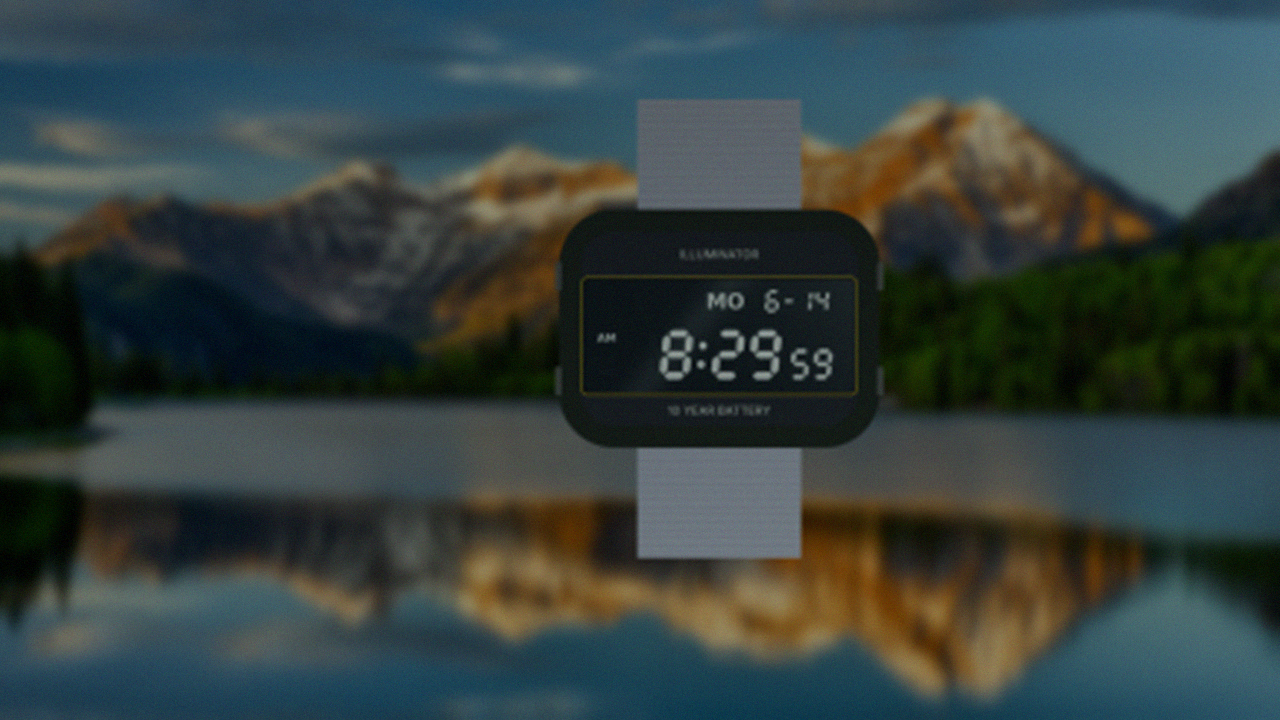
8:29:59
